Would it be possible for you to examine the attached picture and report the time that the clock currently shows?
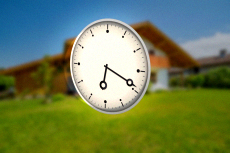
6:19
